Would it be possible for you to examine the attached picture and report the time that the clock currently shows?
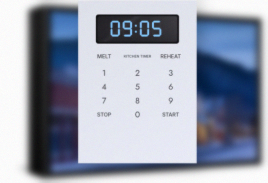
9:05
